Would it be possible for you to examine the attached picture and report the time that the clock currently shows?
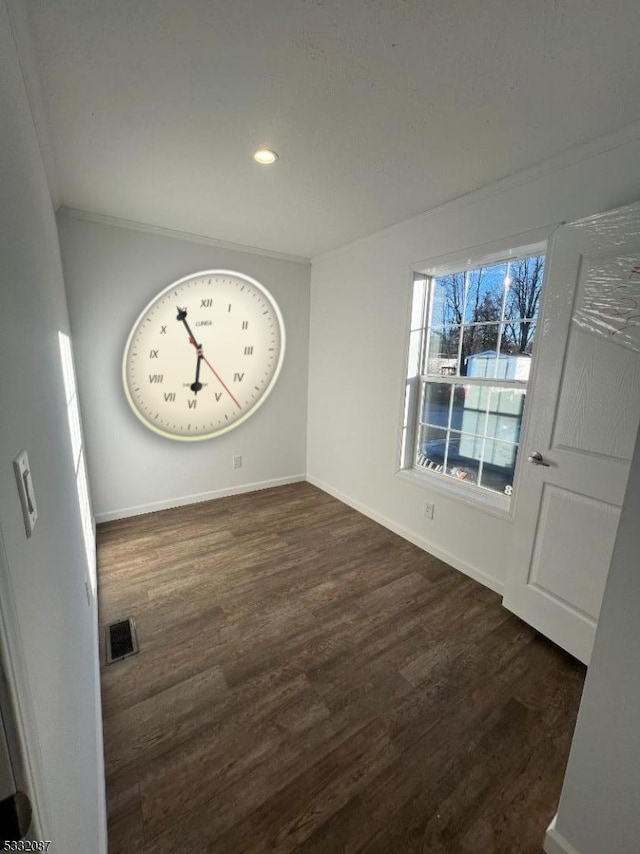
5:54:23
